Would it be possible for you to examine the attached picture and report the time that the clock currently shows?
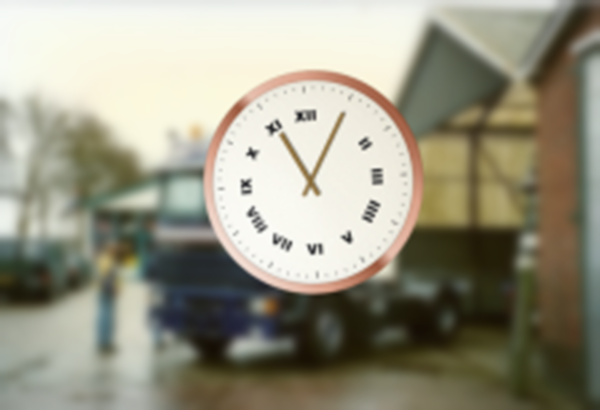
11:05
